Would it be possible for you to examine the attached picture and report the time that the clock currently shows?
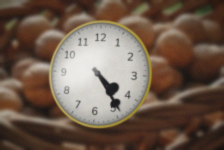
4:24
